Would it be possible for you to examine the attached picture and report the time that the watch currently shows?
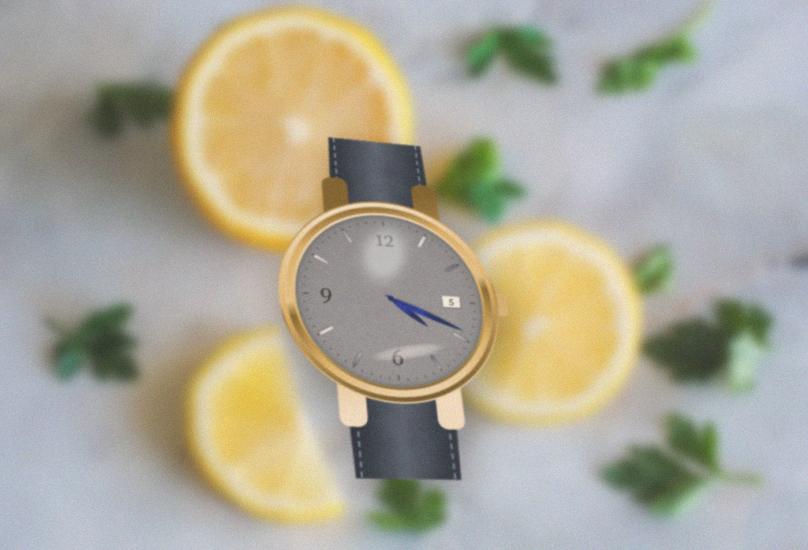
4:19
